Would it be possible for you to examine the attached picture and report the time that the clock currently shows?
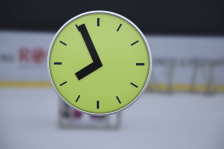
7:56
